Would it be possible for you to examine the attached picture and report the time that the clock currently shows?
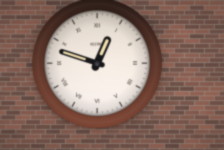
12:48
